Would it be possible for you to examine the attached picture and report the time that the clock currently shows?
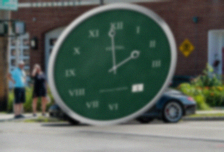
1:59
